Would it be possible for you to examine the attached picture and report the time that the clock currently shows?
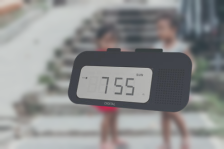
7:55
